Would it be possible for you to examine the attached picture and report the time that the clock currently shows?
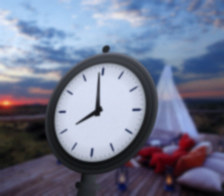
7:59
